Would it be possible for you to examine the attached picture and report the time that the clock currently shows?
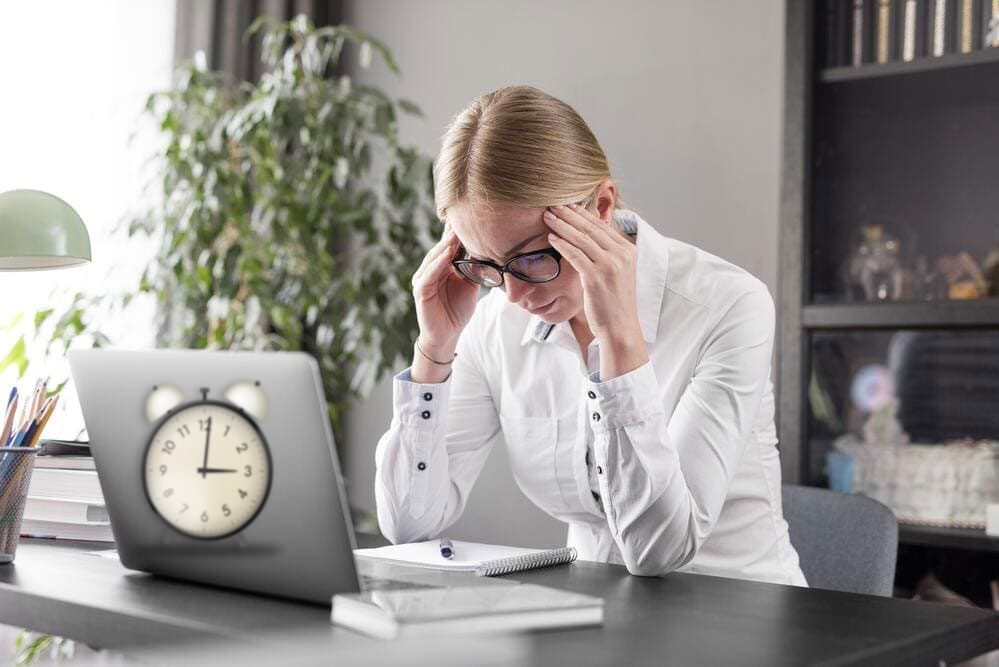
3:01
